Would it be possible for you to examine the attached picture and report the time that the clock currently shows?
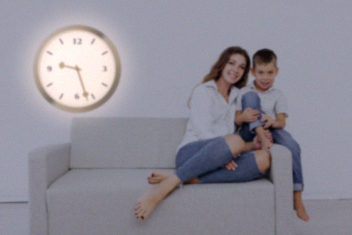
9:27
